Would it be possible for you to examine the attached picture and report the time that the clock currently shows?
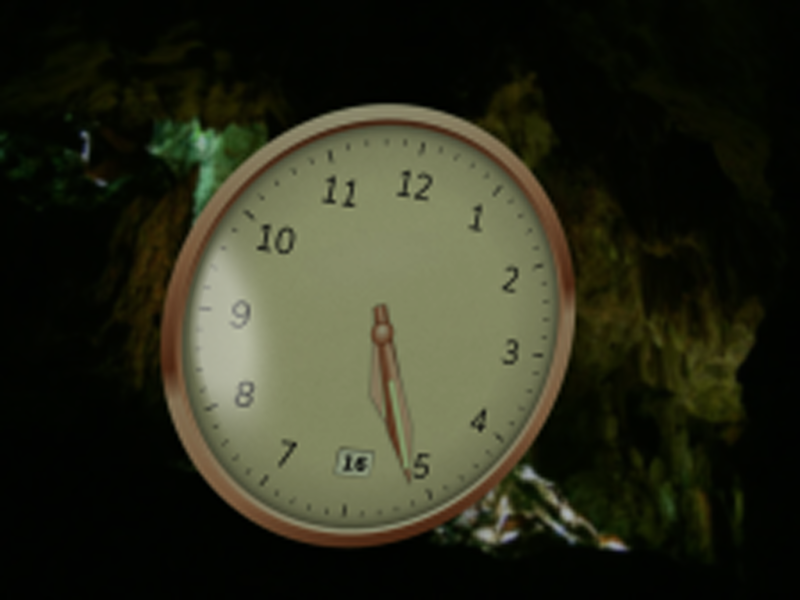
5:26
